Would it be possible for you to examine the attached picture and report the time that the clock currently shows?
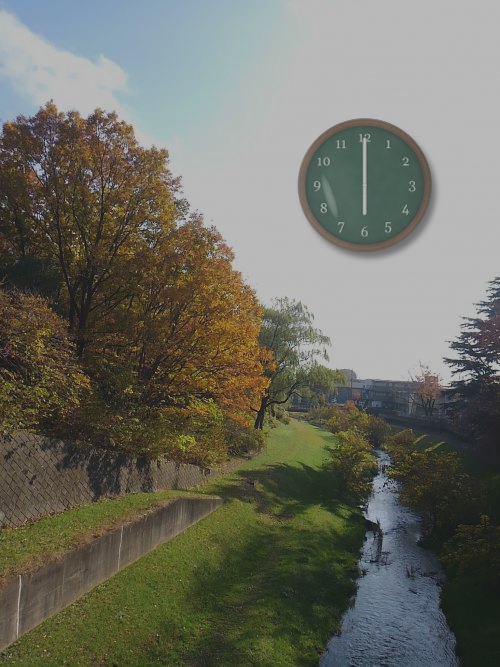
6:00
